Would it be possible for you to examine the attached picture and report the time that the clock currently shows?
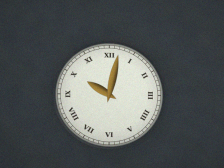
10:02
